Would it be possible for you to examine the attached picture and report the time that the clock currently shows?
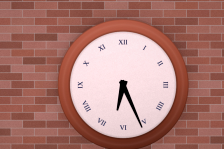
6:26
